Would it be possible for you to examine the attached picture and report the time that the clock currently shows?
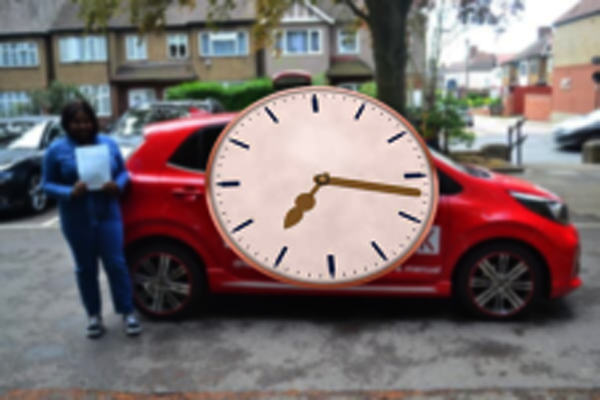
7:17
